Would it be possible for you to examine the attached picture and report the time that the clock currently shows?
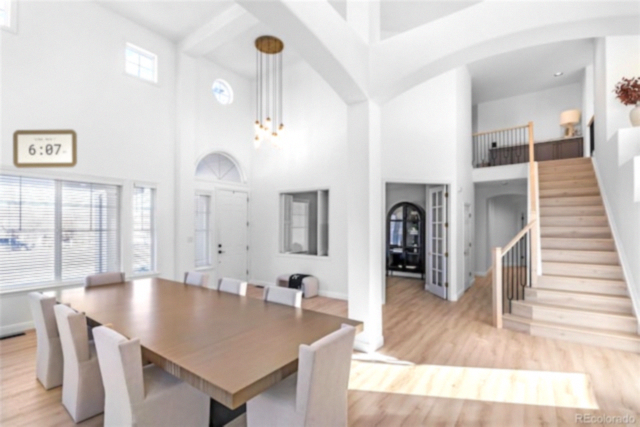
6:07
